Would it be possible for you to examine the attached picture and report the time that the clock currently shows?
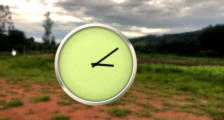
3:09
